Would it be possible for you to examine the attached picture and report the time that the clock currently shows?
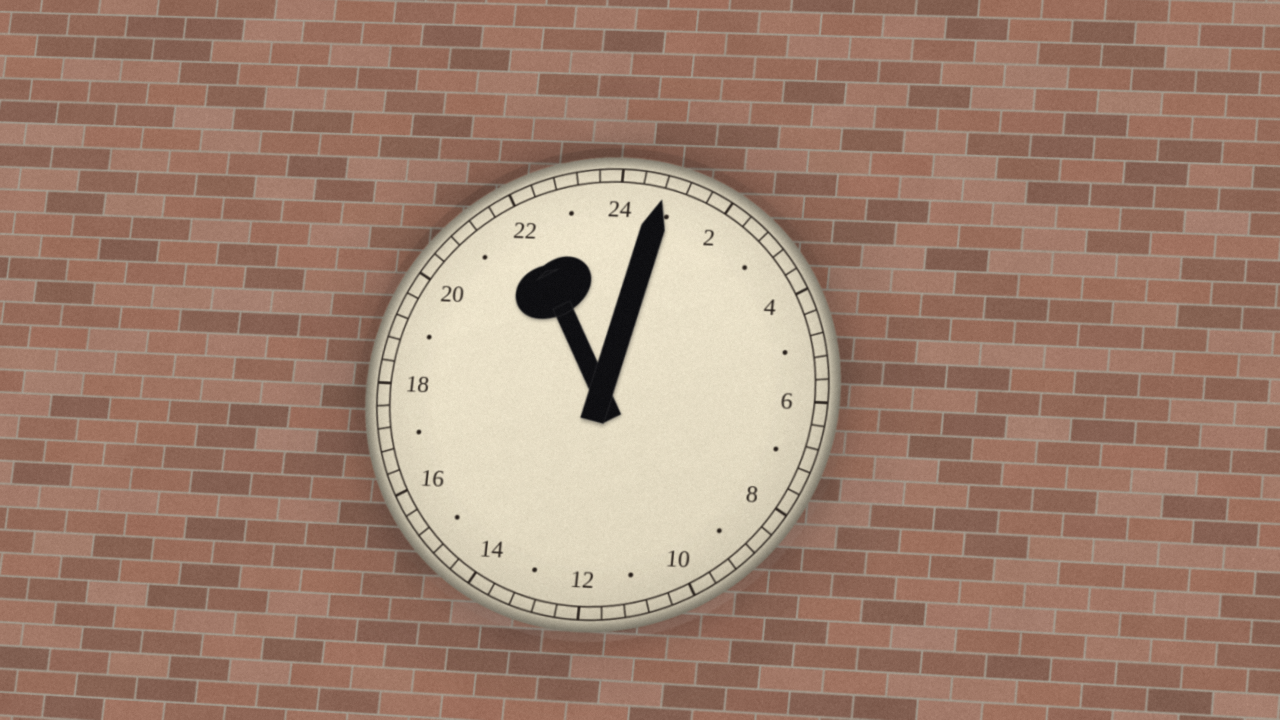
22:02
